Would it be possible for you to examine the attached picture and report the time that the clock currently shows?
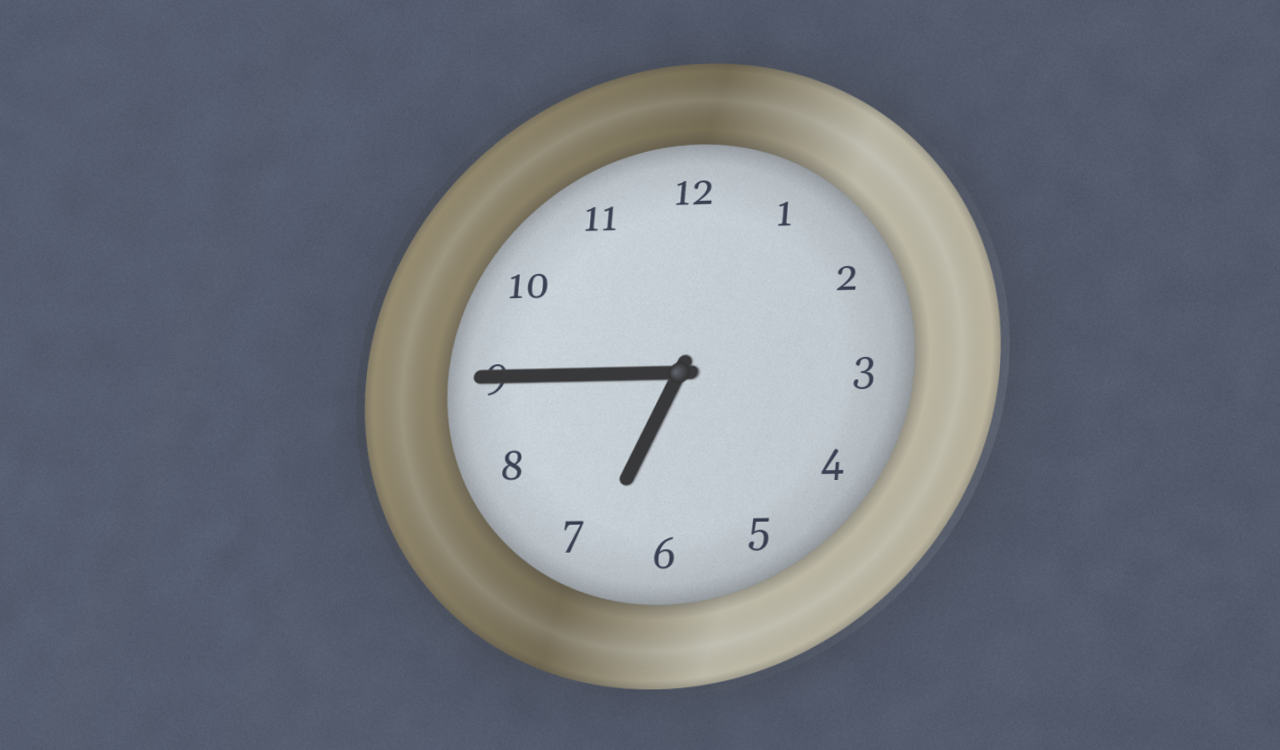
6:45
